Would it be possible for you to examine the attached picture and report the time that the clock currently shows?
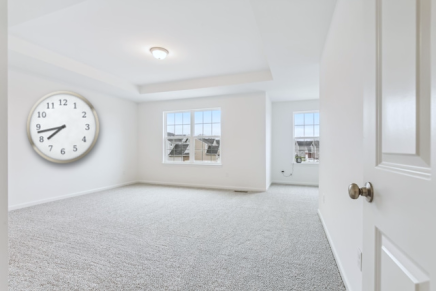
7:43
